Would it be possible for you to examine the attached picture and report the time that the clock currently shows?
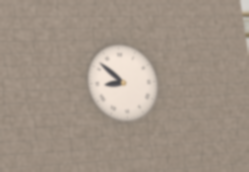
8:52
